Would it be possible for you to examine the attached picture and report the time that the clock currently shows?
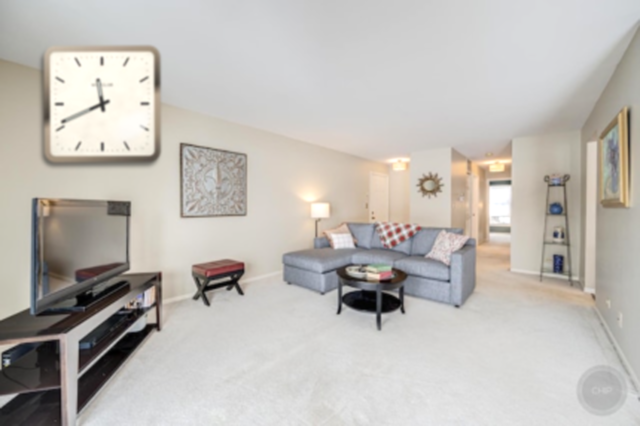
11:41
